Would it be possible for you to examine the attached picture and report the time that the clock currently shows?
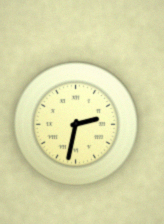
2:32
